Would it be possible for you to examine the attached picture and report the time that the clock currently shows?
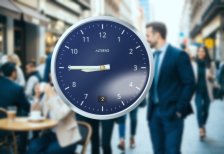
8:45
